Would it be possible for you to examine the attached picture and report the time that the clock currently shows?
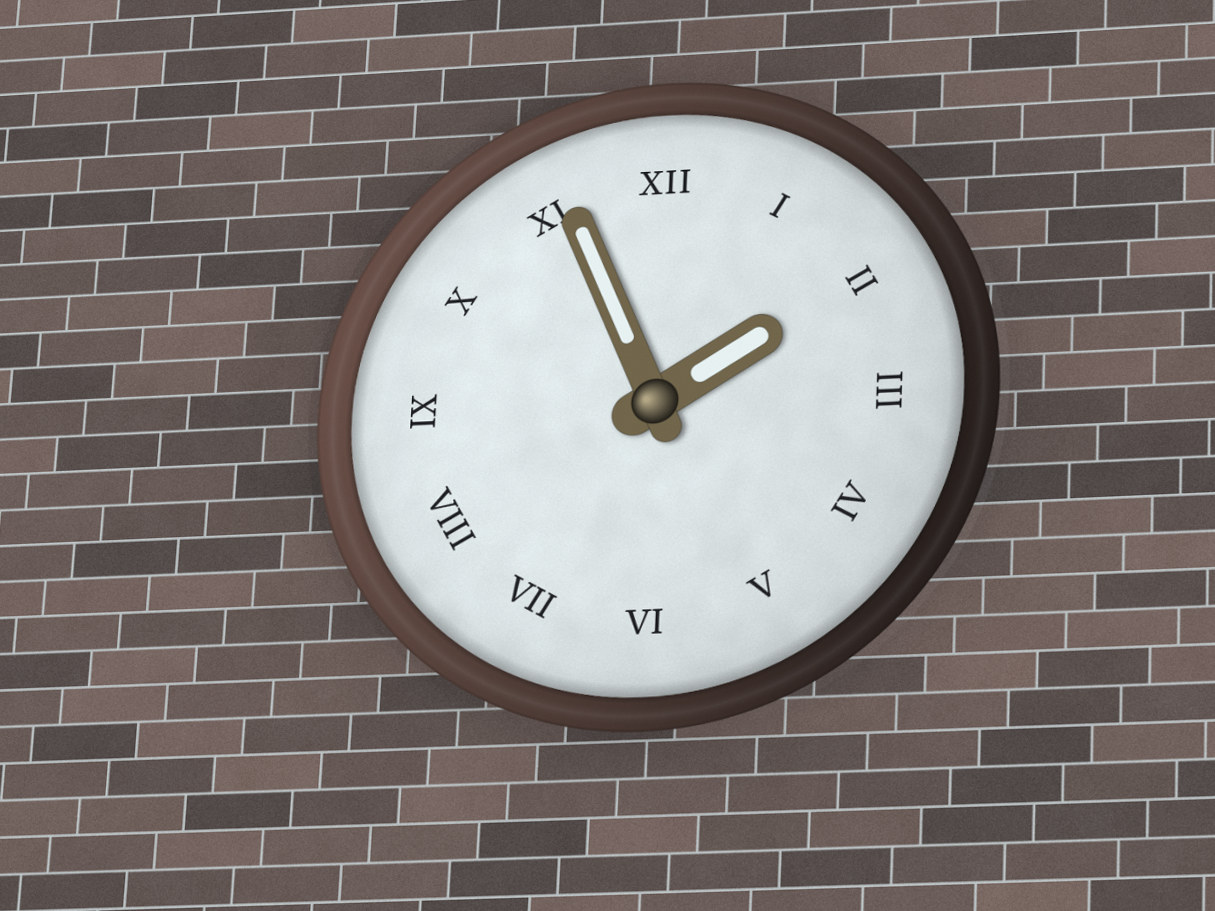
1:56
